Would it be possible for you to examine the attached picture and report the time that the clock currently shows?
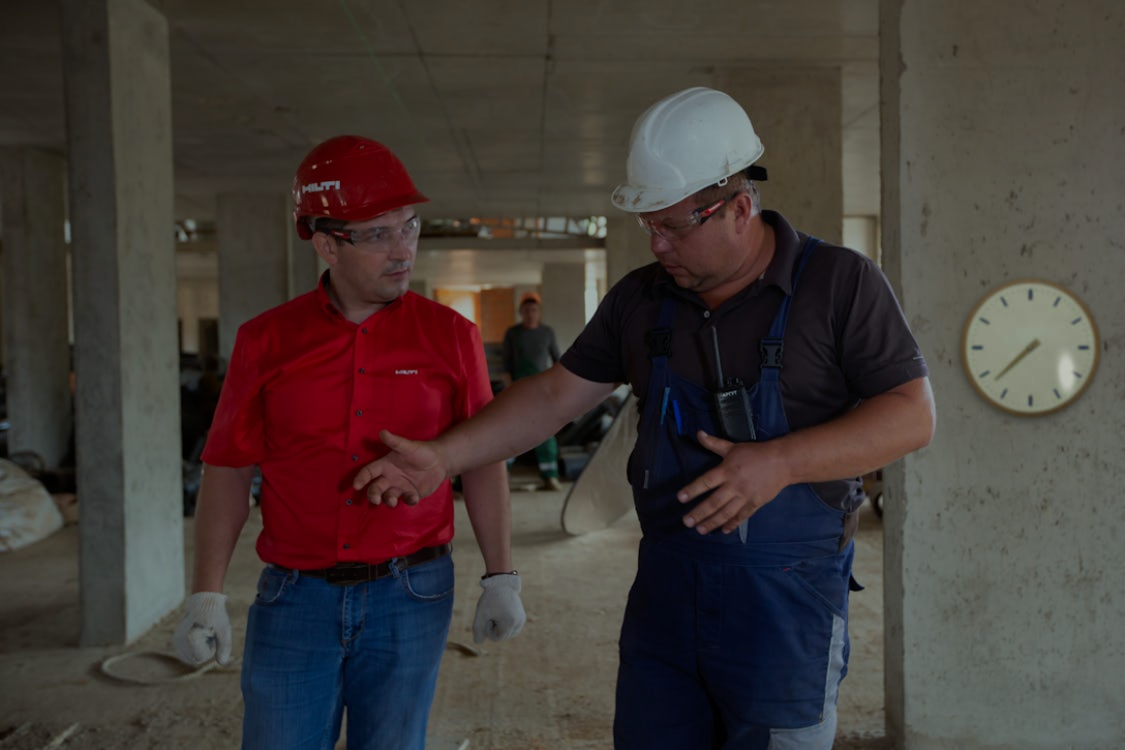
7:38
